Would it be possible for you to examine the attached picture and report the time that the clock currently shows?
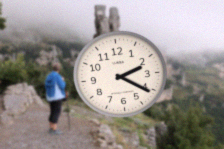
2:21
